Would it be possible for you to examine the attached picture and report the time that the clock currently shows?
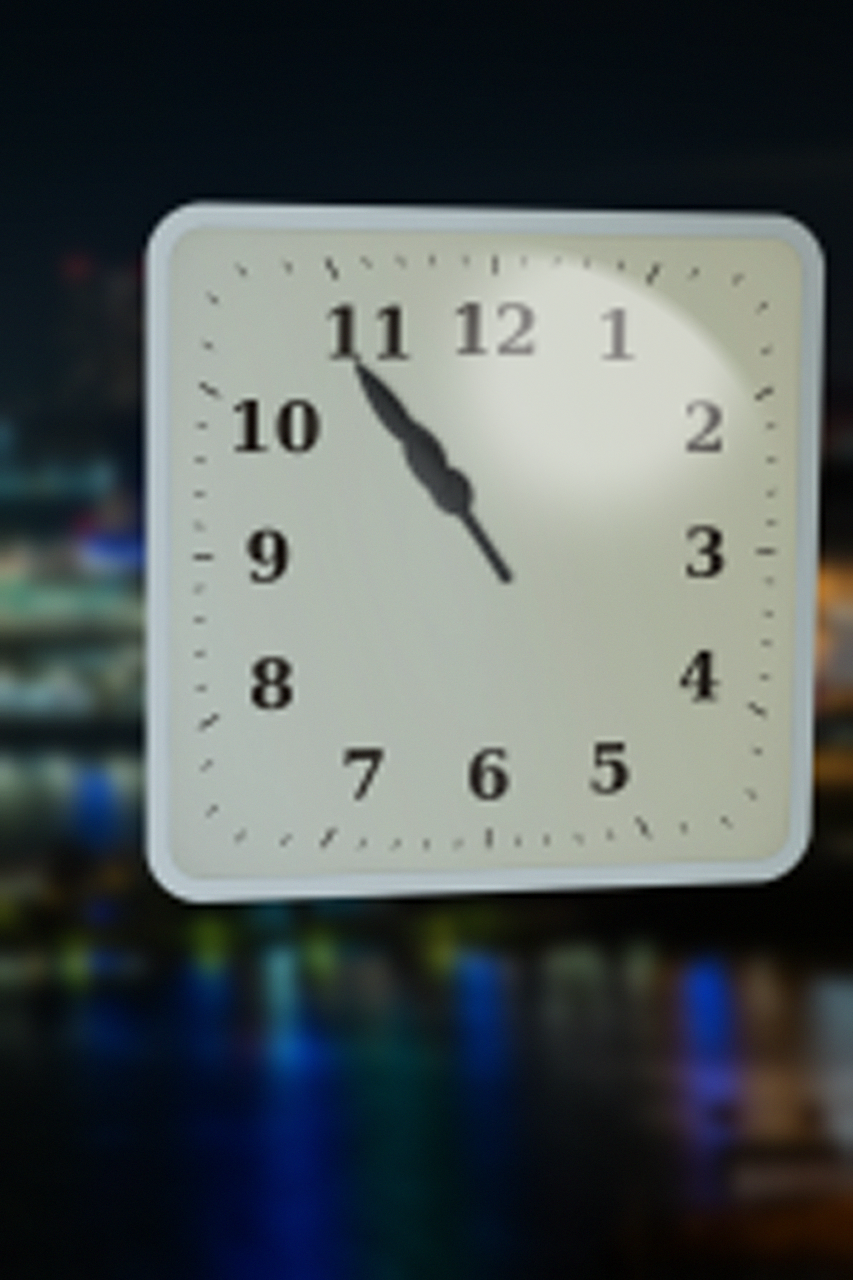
10:54
